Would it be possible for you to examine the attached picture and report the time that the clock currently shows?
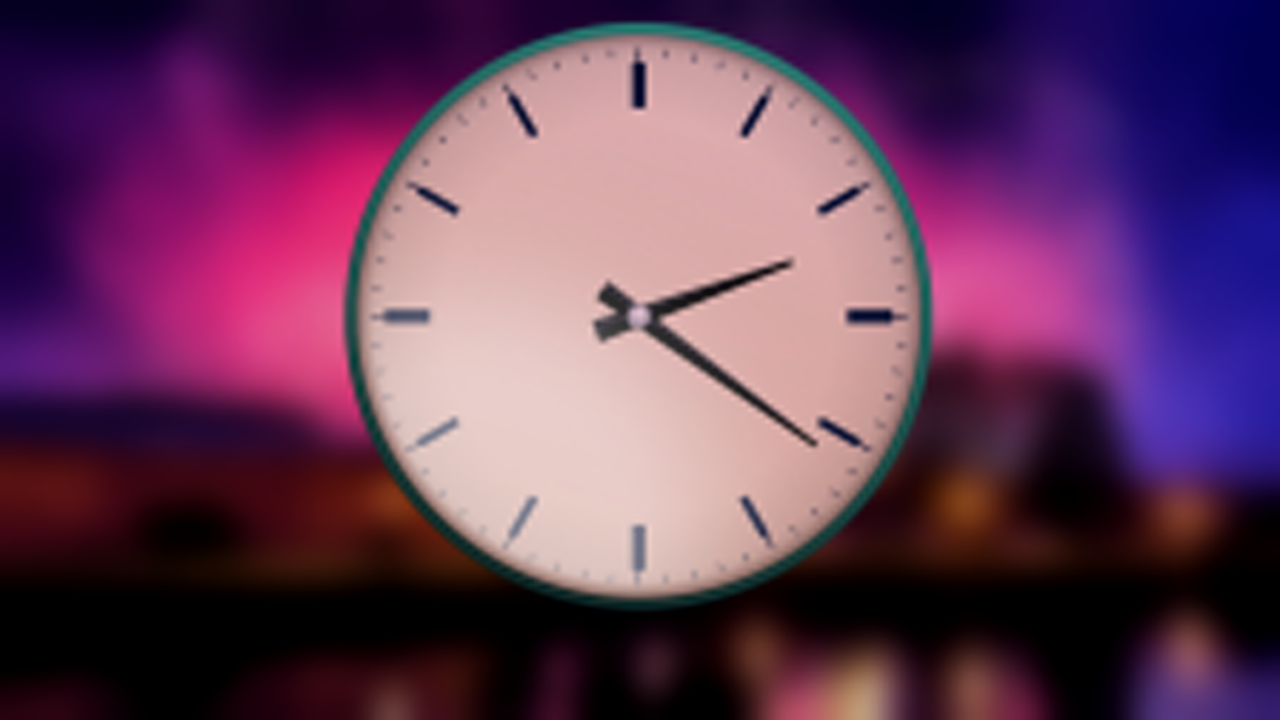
2:21
